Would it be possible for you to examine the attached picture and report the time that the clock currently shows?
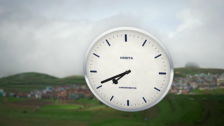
7:41
